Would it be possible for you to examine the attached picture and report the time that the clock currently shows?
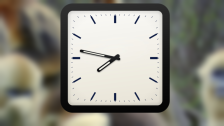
7:47
